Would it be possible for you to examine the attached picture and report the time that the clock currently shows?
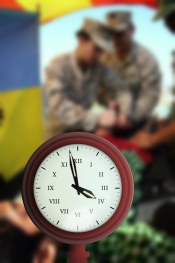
3:58
